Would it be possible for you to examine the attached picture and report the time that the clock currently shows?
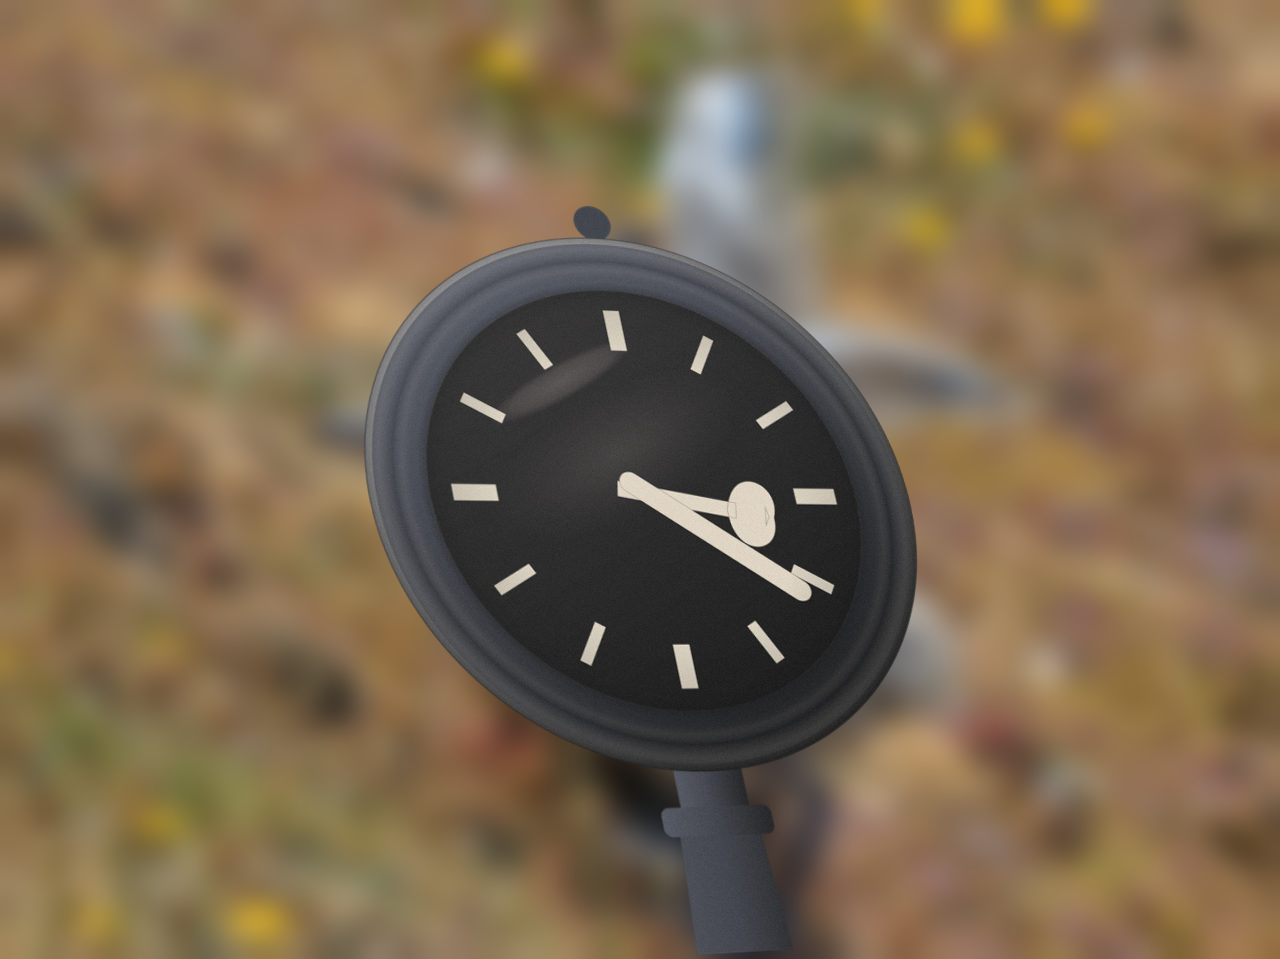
3:21
